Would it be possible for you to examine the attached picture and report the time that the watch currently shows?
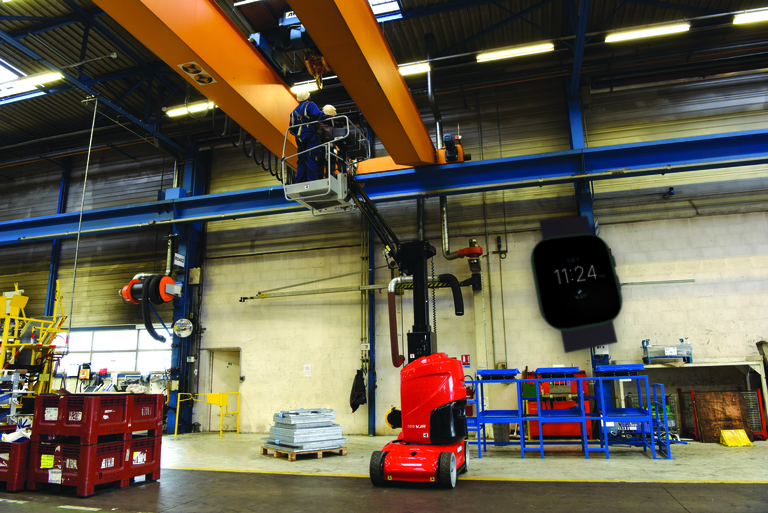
11:24
